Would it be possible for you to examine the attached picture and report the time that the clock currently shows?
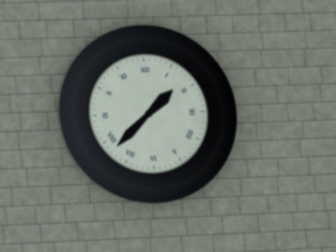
1:38
